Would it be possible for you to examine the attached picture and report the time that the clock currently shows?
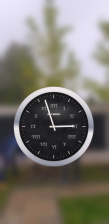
2:57
